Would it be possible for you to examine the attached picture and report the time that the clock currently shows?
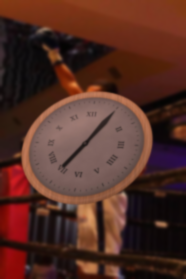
7:05
